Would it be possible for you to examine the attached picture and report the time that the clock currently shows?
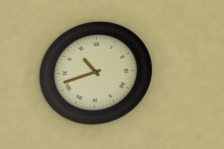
10:42
